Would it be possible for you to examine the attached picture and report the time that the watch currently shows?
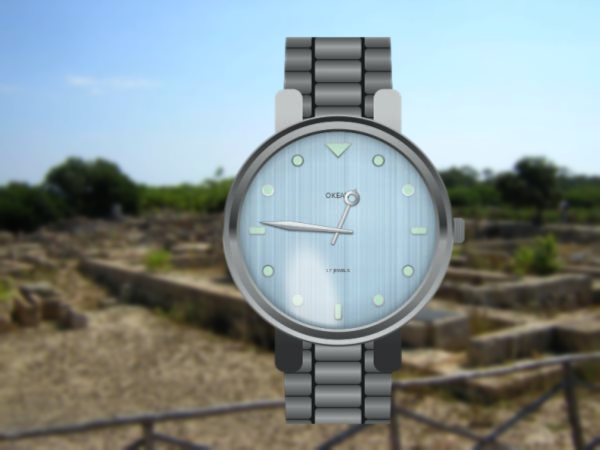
12:46
